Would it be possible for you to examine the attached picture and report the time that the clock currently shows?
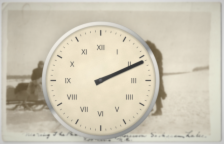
2:11
